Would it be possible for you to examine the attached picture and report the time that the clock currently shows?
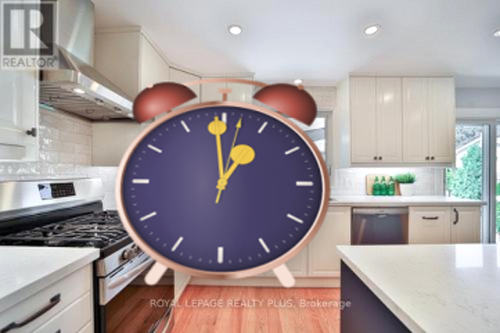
12:59:02
